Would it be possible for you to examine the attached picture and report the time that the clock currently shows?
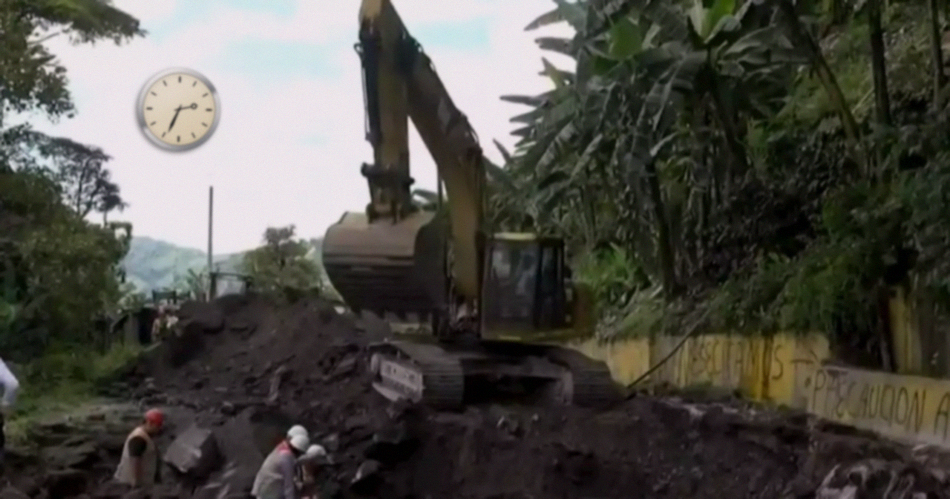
2:34
